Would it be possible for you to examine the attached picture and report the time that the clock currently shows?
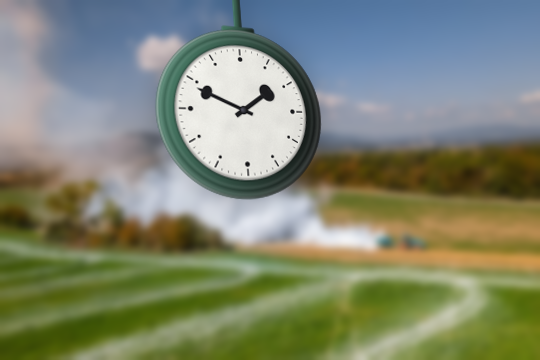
1:49
